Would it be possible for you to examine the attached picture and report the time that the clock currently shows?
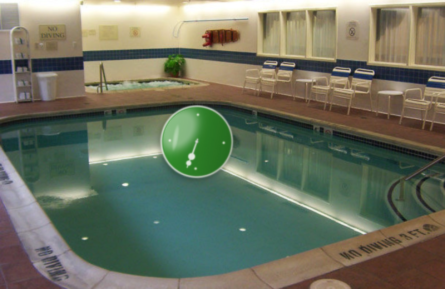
6:33
